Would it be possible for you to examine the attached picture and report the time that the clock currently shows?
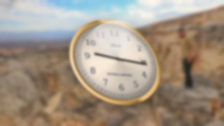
9:16
